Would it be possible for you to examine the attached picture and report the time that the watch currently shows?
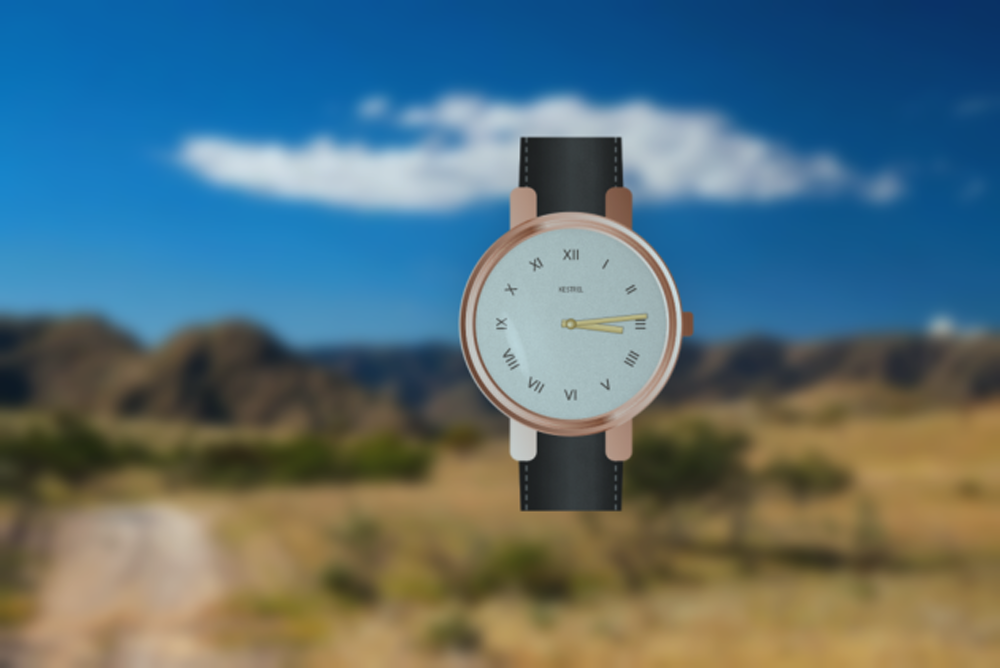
3:14
